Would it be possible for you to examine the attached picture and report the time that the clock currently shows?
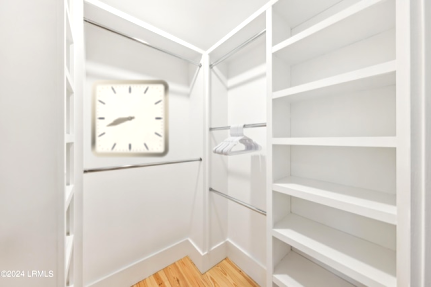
8:42
